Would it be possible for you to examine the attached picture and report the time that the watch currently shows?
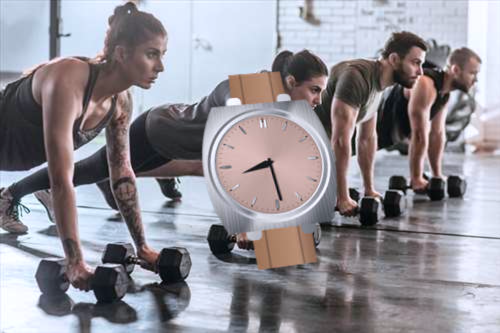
8:29
